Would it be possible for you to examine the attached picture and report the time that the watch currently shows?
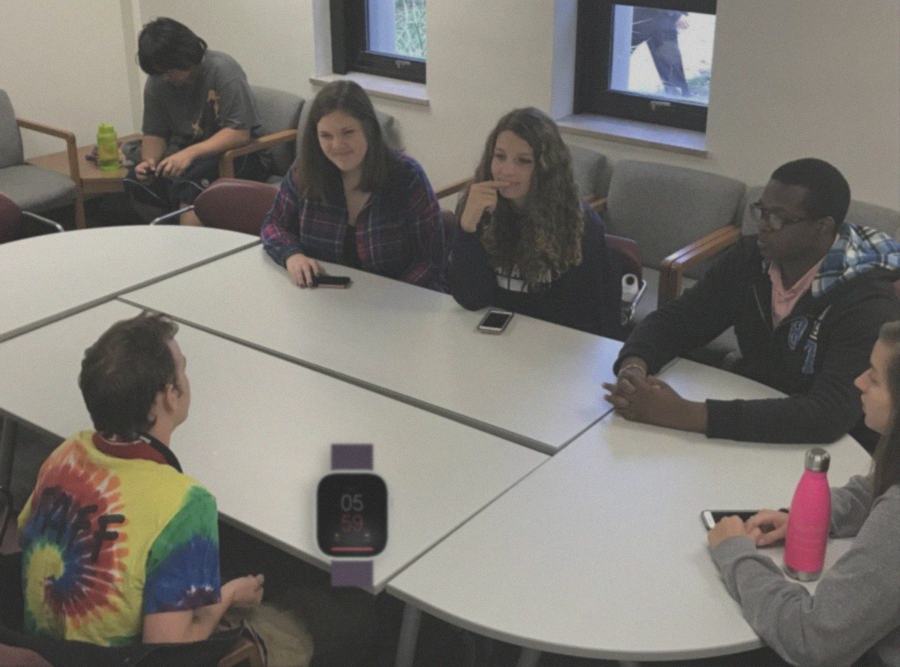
5:59
